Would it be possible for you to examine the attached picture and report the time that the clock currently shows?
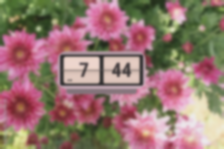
7:44
